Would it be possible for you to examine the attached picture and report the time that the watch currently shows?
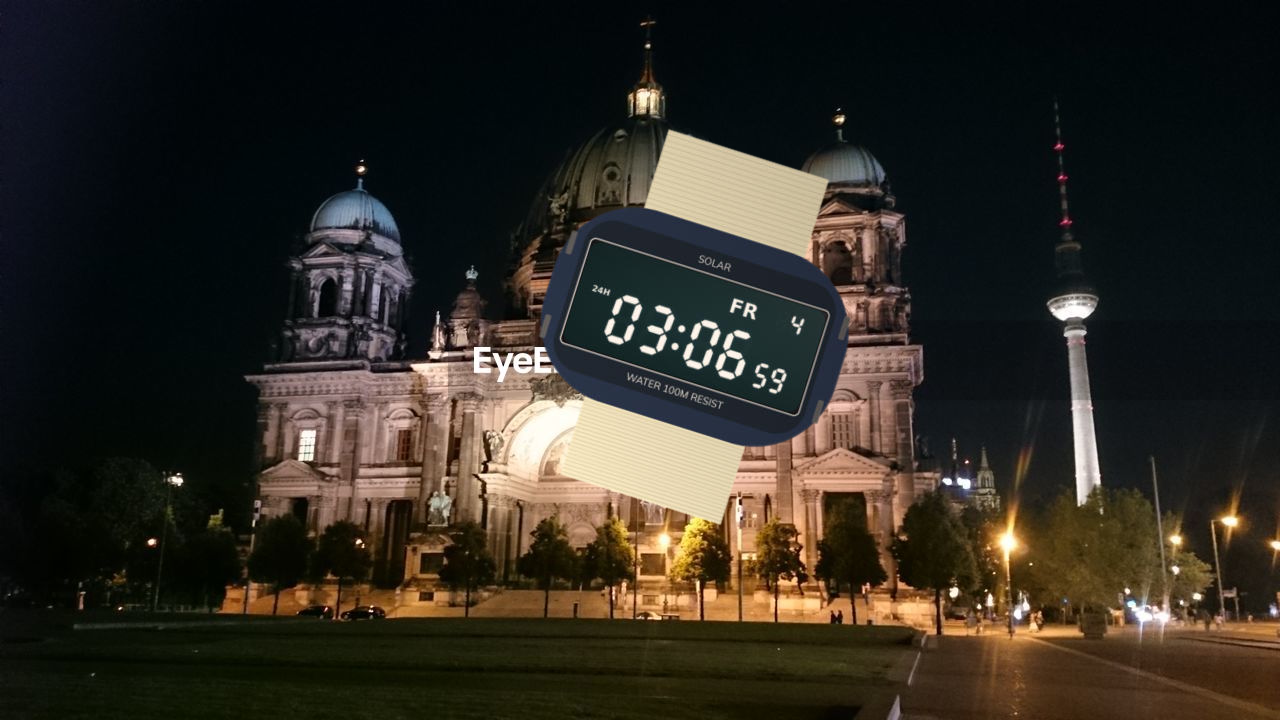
3:06:59
